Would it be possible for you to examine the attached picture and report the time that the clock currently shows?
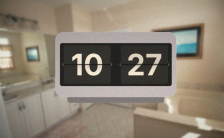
10:27
